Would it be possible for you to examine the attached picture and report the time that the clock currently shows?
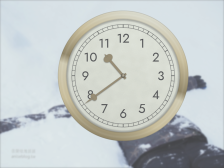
10:39
